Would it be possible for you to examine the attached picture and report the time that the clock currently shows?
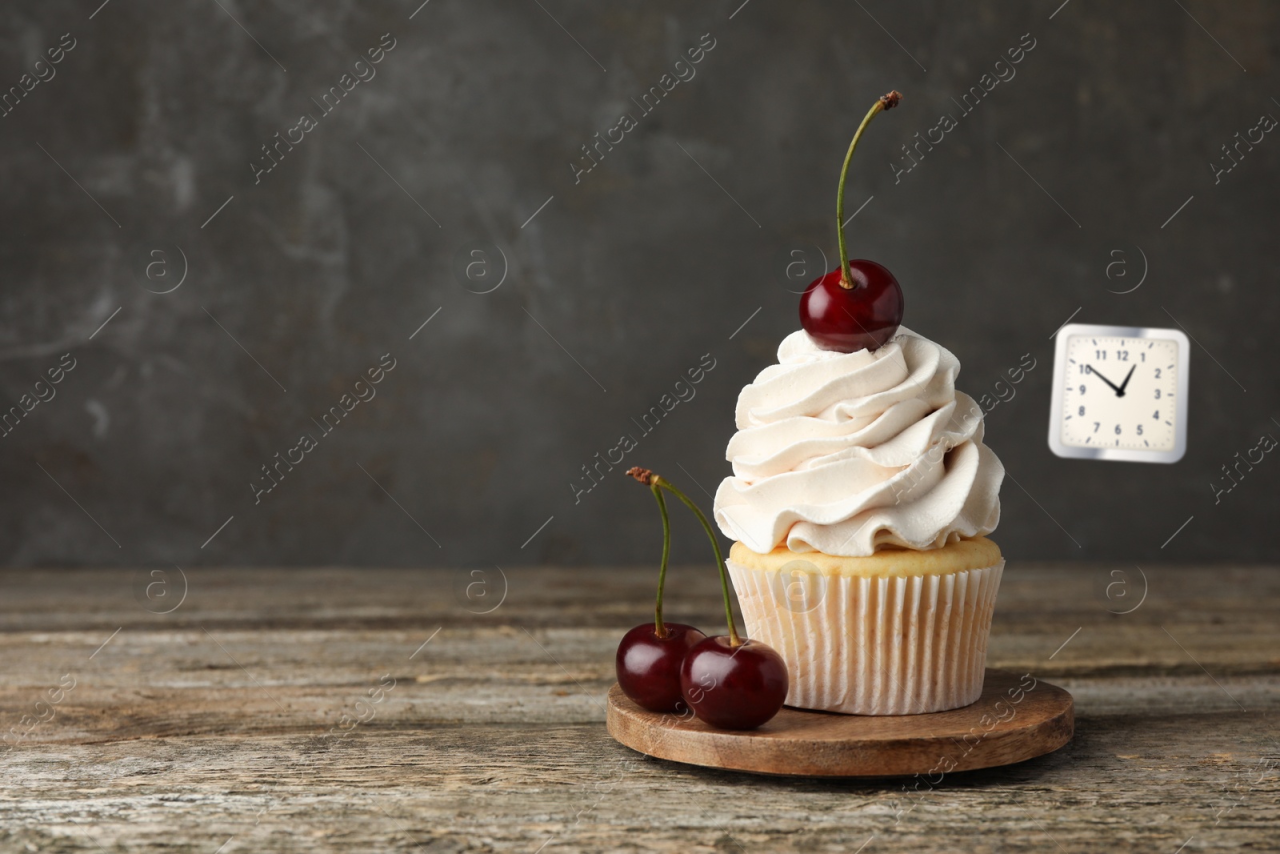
12:51
